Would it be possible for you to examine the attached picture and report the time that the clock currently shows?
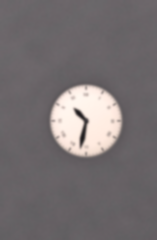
10:32
